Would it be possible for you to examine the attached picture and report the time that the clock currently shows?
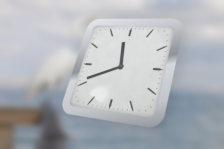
11:41
